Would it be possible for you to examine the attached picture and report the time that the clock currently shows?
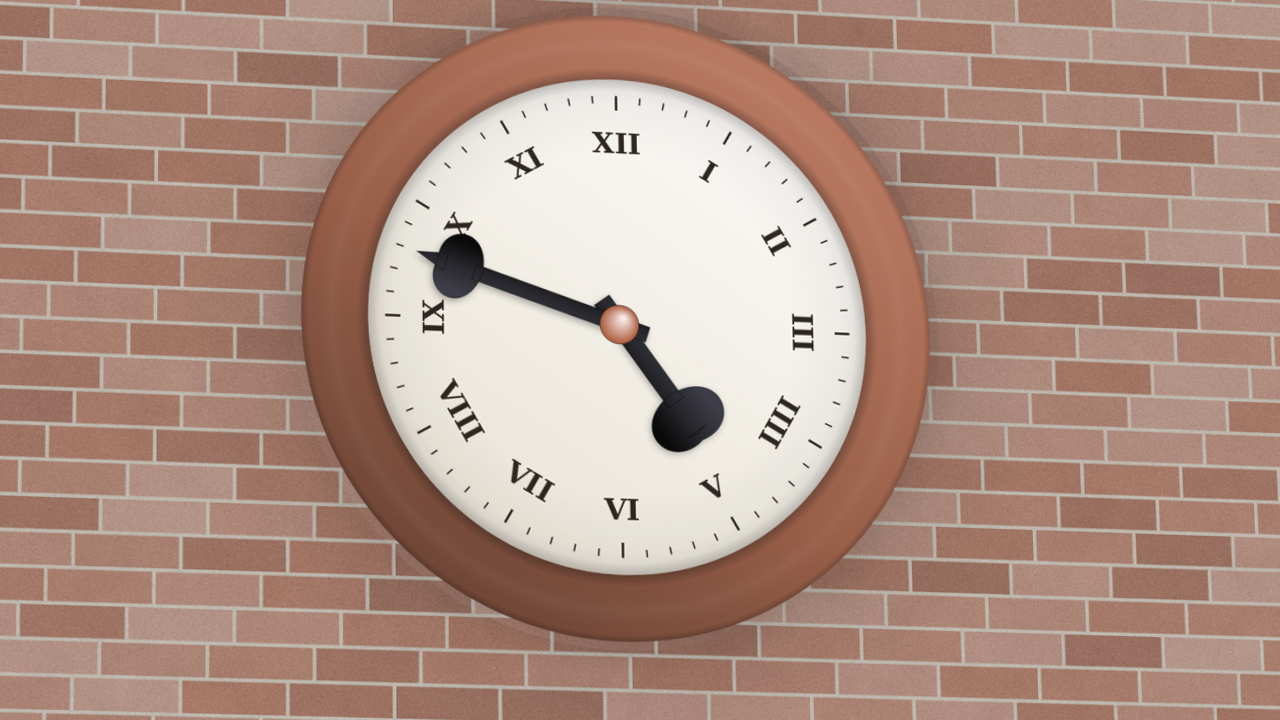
4:48
